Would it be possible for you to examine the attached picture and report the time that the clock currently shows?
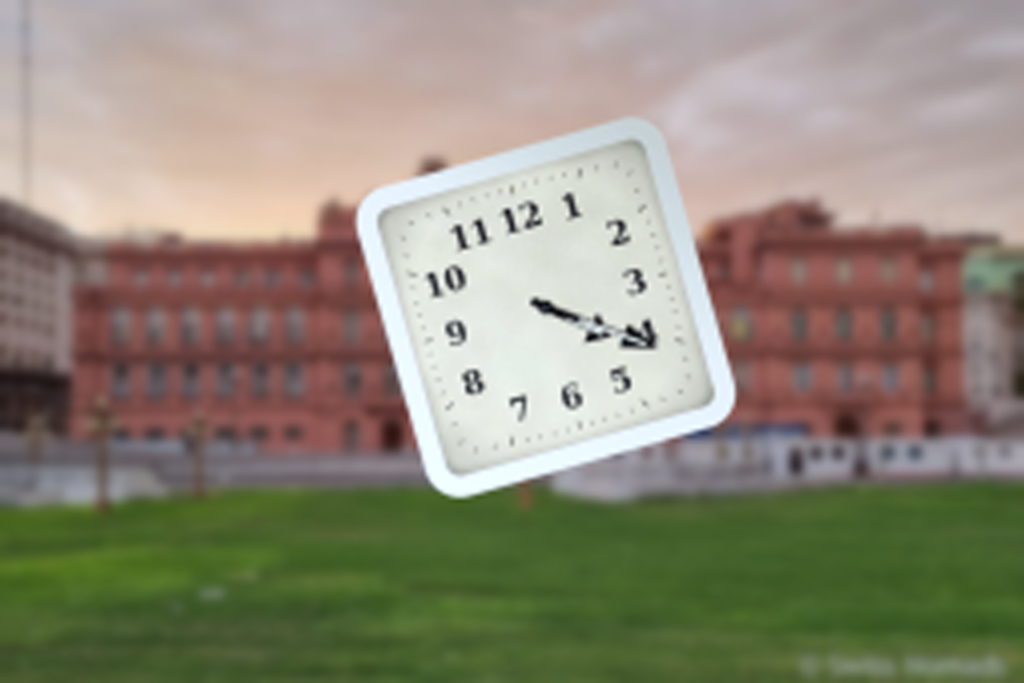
4:21
